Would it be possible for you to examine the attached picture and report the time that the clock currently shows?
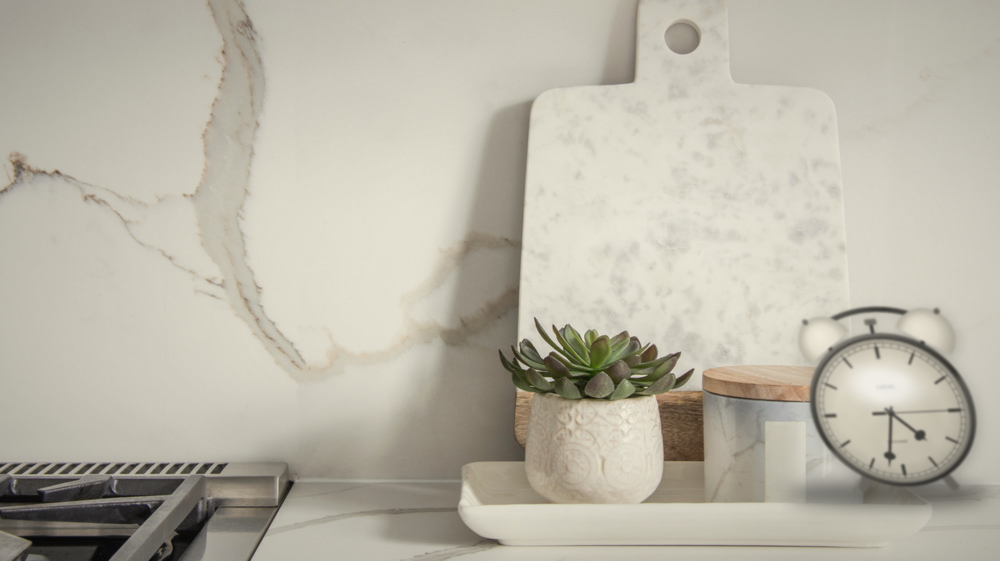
4:32:15
